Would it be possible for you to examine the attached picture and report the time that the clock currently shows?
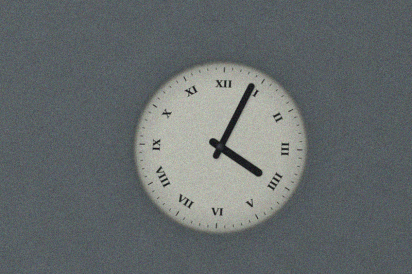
4:04
